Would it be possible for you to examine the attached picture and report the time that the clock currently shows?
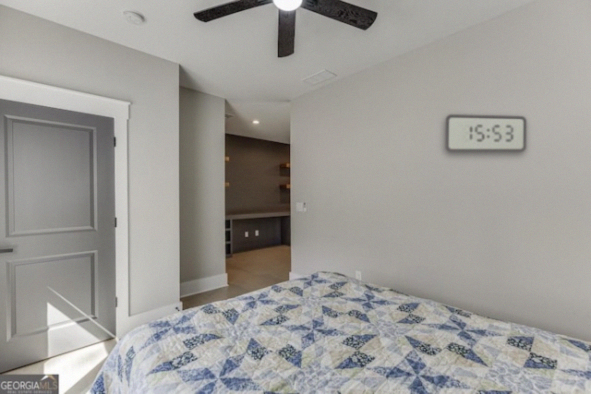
15:53
